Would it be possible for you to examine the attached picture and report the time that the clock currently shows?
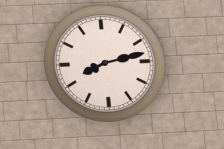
8:13
